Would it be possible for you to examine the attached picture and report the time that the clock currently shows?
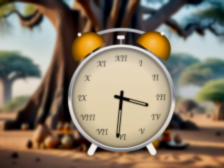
3:31
